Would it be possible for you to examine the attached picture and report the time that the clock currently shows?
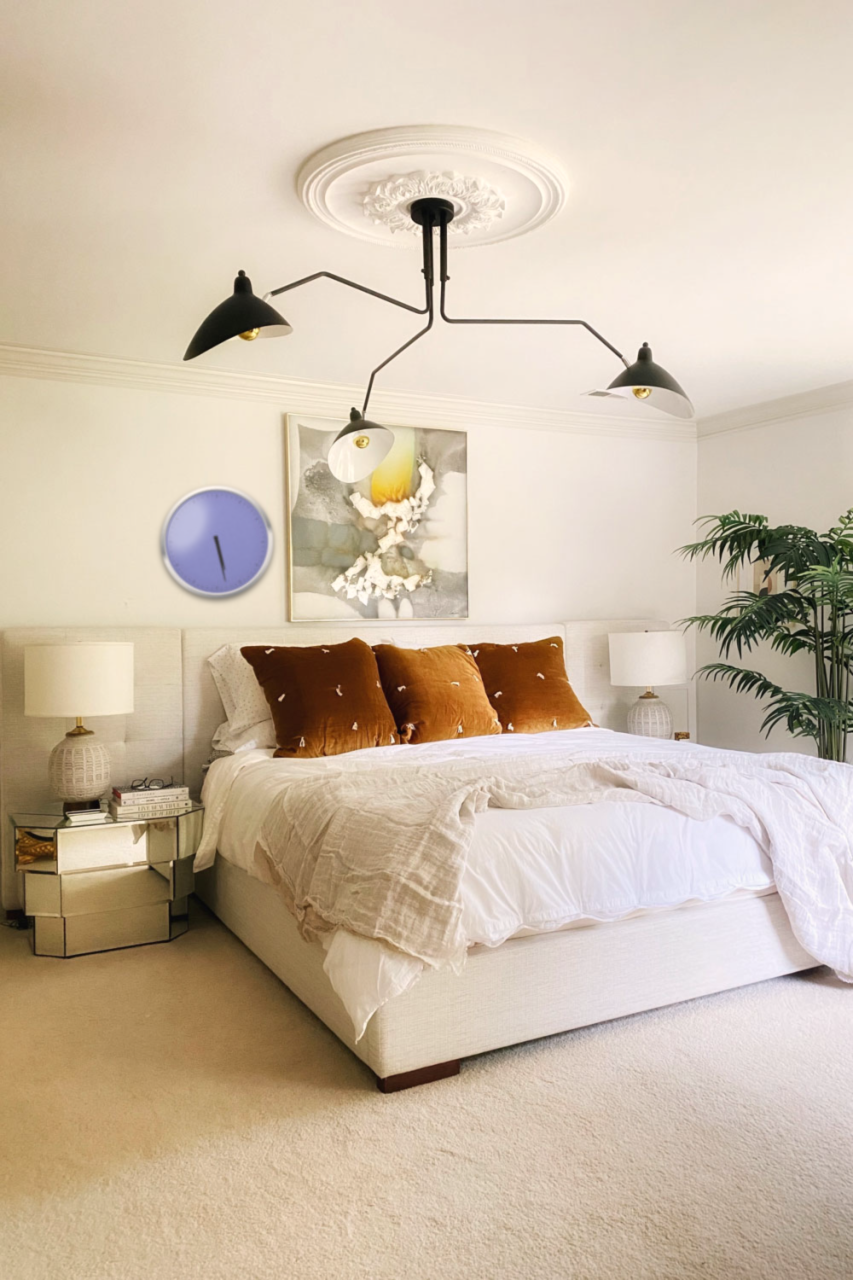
5:28
